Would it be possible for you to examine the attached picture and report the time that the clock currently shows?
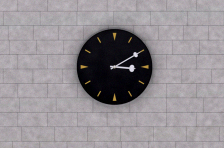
3:10
